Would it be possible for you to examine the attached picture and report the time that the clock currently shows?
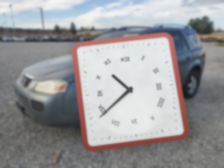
10:39
